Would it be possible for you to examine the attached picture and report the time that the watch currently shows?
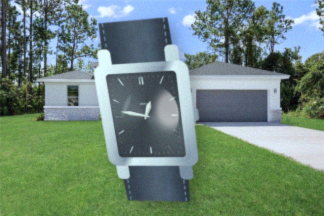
12:47
